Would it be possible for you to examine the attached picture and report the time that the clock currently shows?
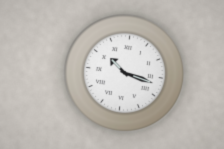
10:17
